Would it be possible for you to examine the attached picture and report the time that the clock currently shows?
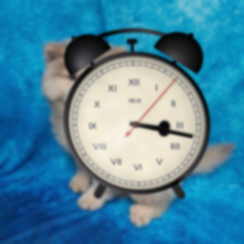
3:17:07
